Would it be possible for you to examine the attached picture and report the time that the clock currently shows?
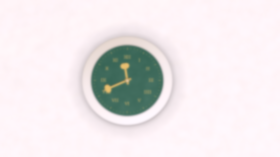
11:41
